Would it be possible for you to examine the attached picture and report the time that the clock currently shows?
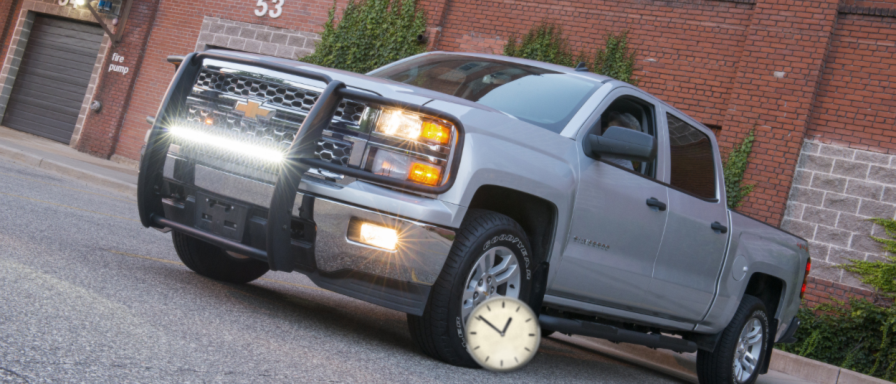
12:51
